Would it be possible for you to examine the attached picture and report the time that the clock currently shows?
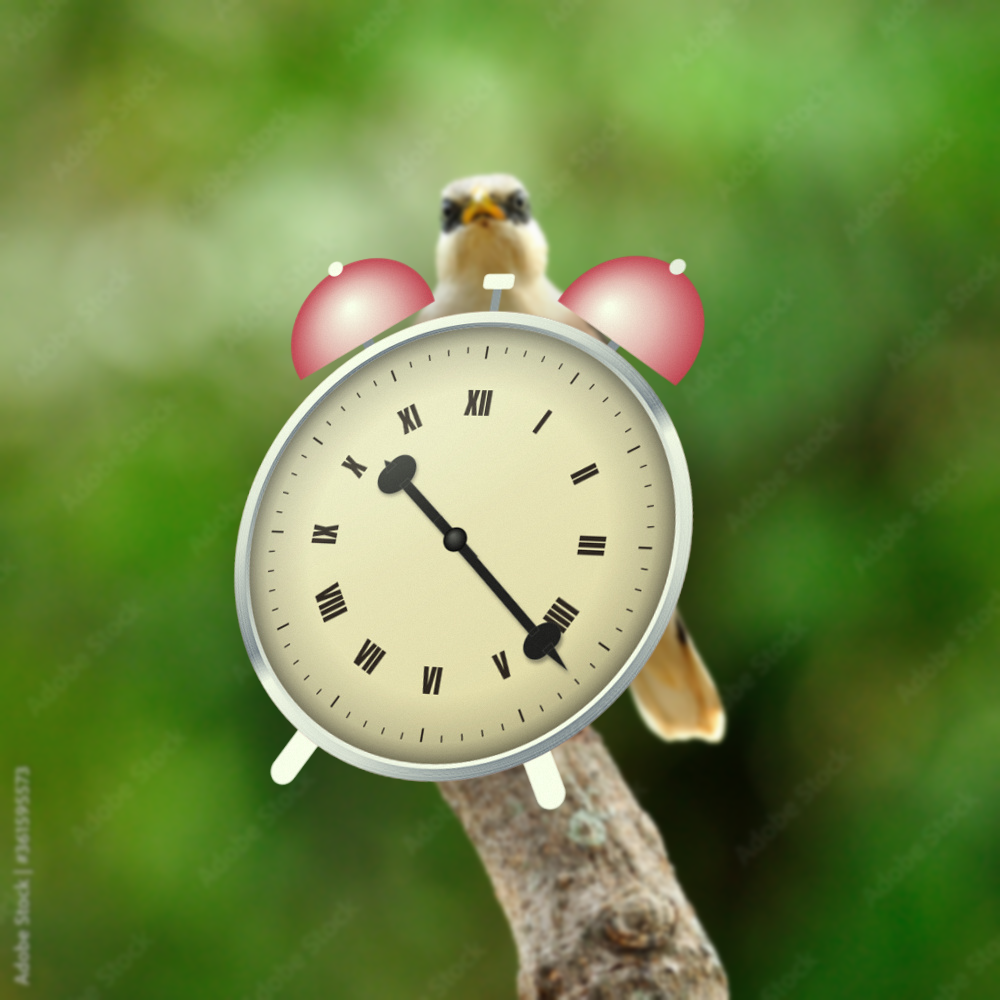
10:22
